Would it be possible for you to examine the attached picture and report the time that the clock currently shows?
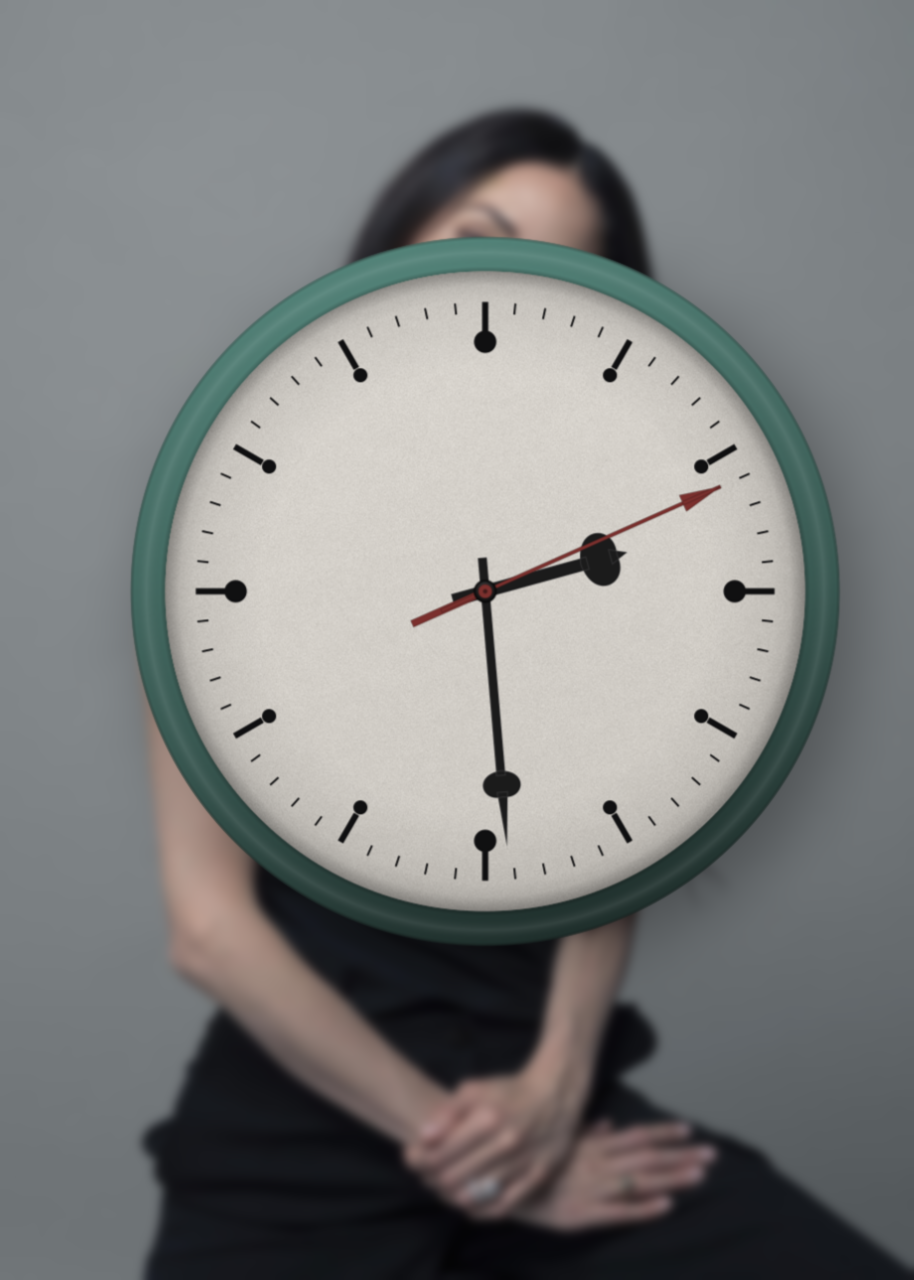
2:29:11
